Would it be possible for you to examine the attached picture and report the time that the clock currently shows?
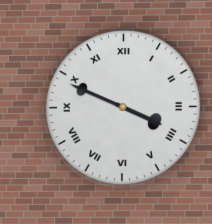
3:49
